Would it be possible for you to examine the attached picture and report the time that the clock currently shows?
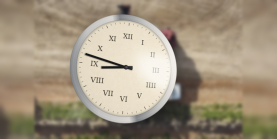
8:47
